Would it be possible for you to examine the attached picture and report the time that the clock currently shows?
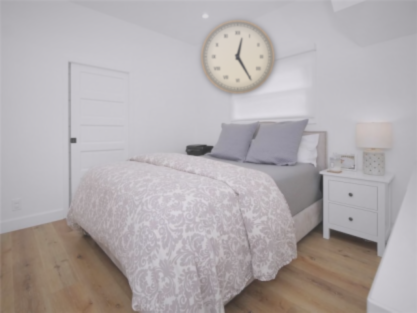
12:25
